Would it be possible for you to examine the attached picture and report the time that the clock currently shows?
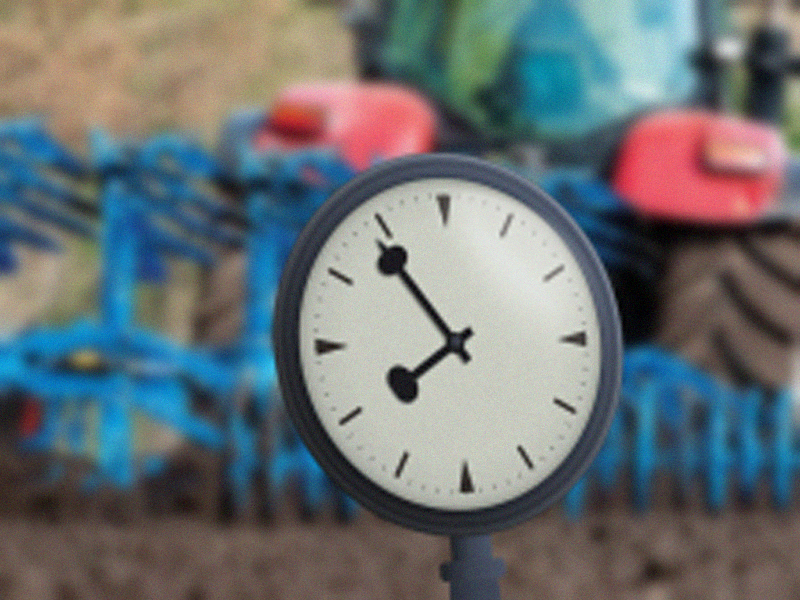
7:54
